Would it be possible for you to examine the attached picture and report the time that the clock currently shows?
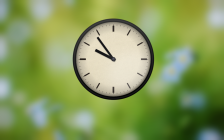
9:54
